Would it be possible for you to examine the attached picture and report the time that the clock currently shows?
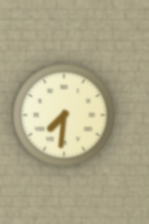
7:31
